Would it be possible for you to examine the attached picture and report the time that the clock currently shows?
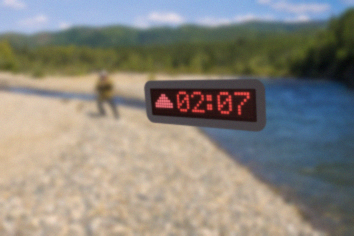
2:07
